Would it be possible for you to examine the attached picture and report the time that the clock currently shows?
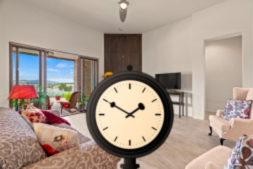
1:50
